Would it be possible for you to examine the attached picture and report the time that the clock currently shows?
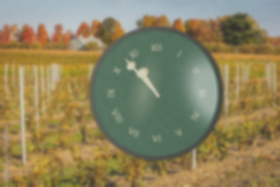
10:53
